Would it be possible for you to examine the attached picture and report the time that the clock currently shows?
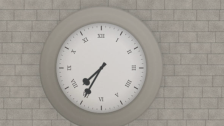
7:35
